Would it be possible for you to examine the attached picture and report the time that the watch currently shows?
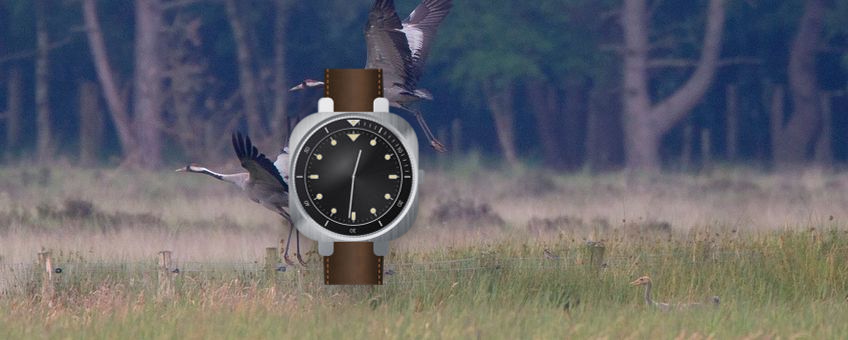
12:31
